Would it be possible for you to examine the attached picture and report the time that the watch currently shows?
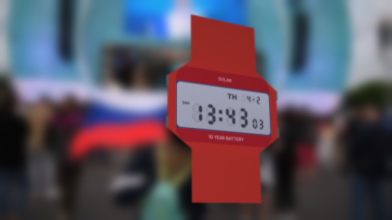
13:43:03
